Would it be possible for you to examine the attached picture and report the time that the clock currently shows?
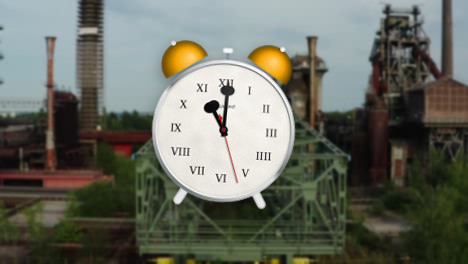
11:00:27
